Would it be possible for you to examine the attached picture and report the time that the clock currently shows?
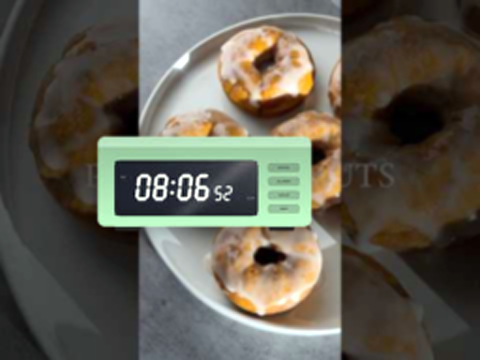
8:06:52
